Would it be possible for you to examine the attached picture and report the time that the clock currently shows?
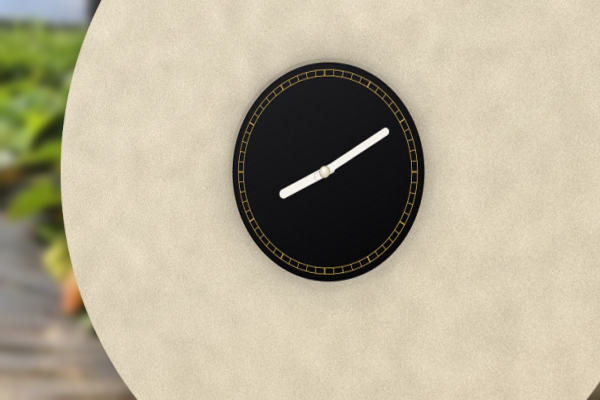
8:10
